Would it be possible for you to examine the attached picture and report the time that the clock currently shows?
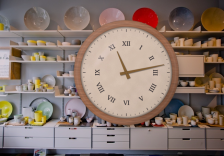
11:13
